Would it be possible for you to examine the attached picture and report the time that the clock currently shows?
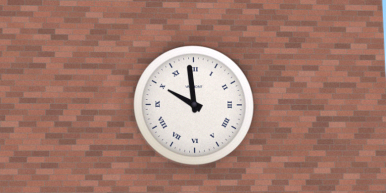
9:59
